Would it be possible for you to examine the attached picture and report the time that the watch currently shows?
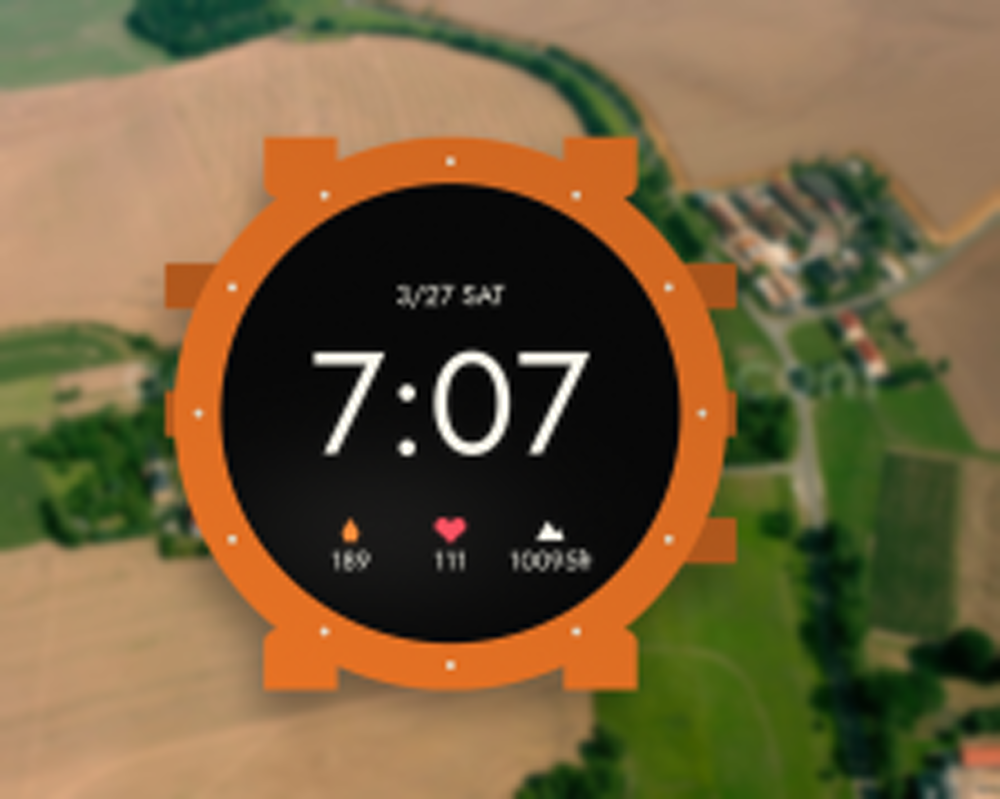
7:07
